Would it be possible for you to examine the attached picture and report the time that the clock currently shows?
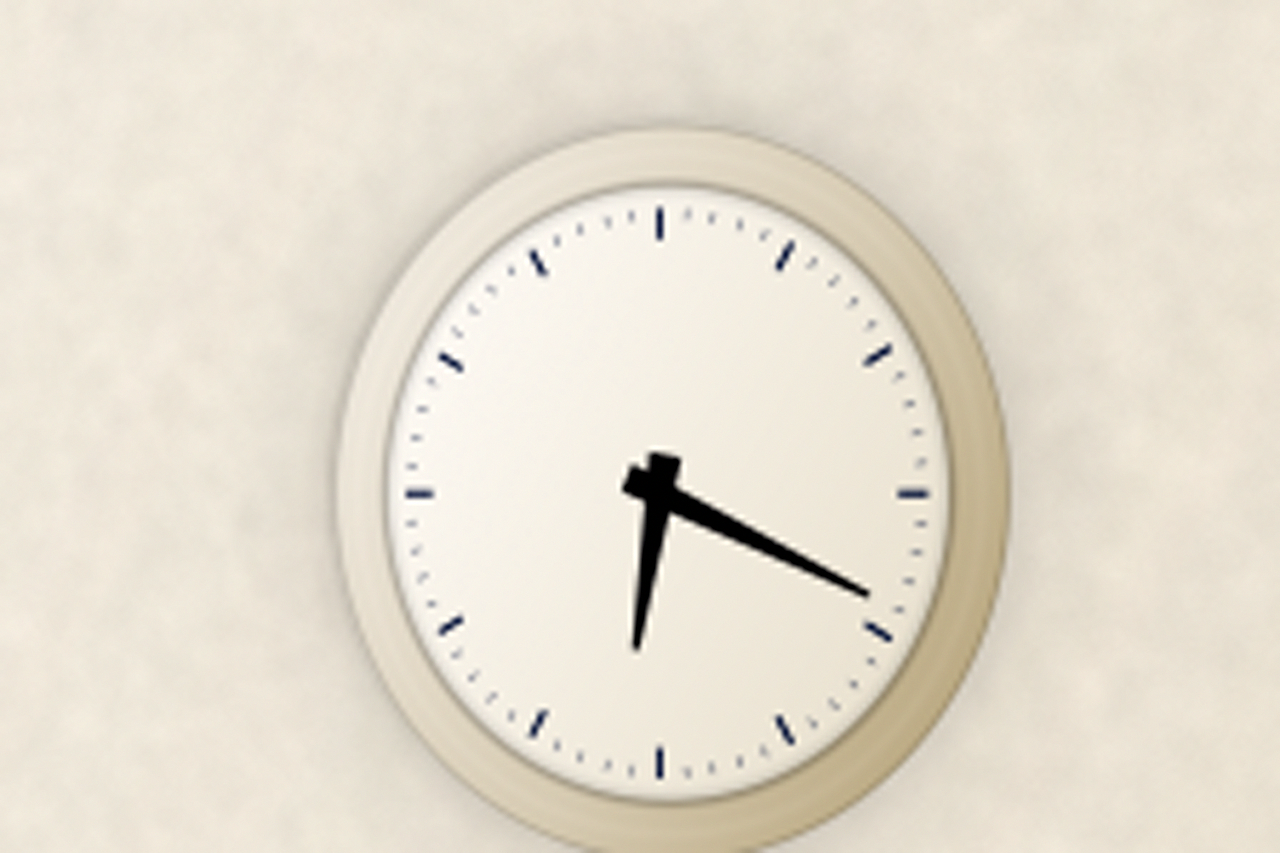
6:19
